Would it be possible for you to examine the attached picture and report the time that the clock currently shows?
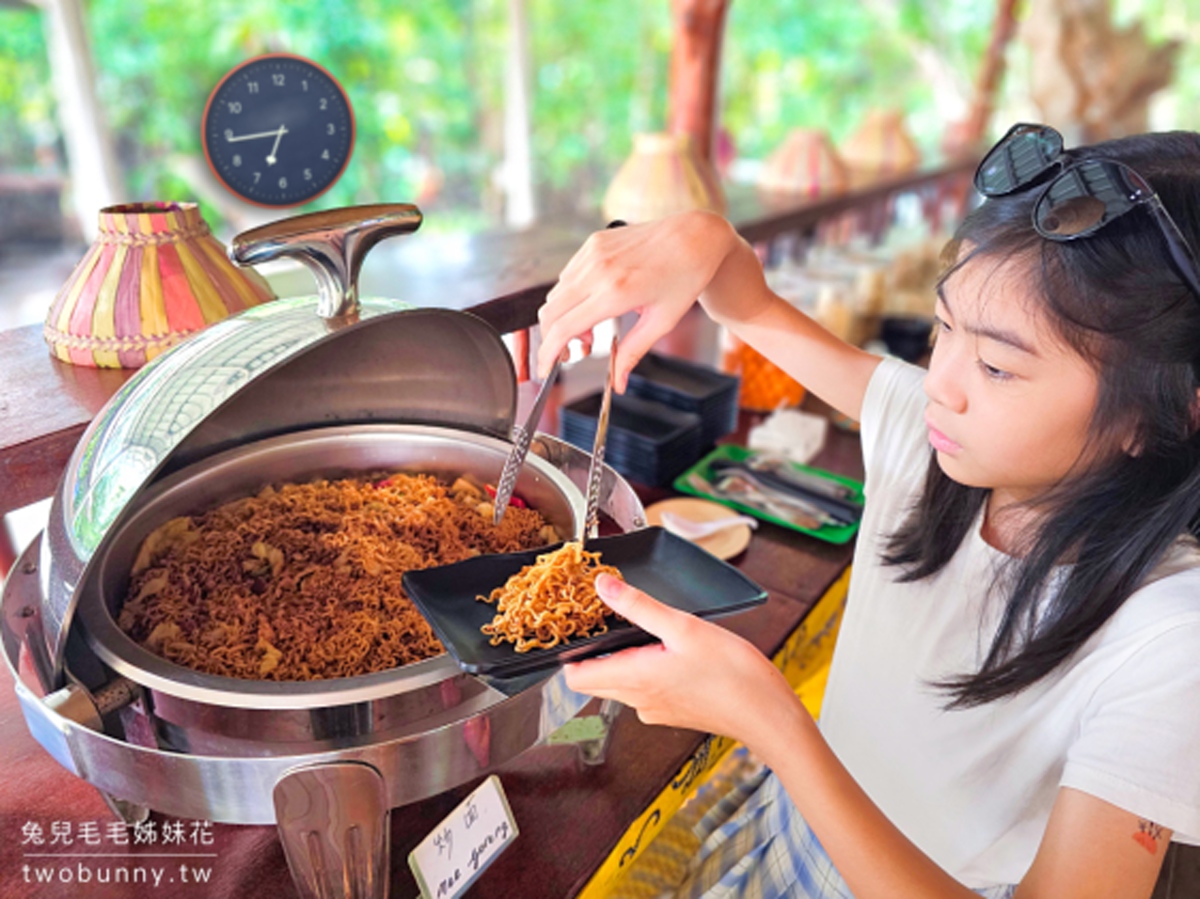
6:44
